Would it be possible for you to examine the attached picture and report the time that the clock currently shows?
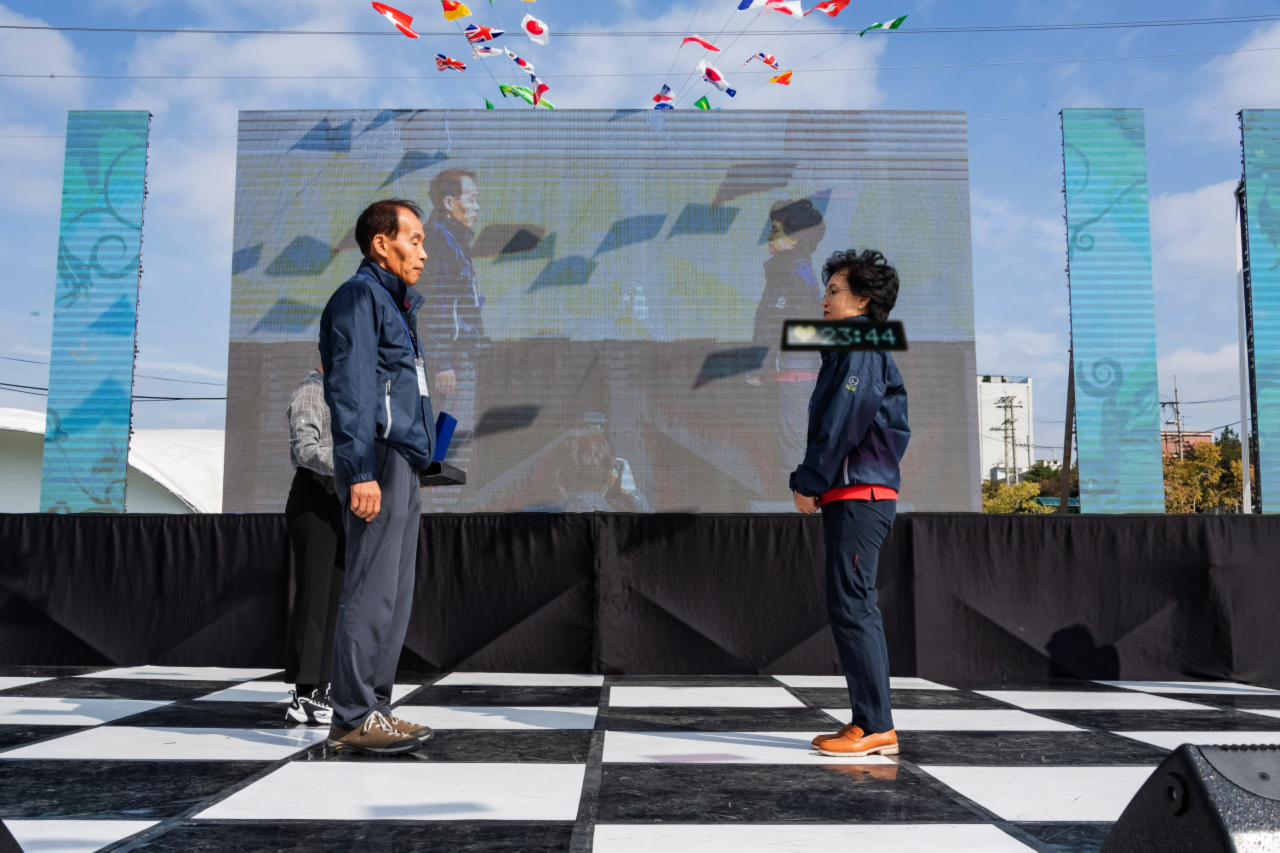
23:44
